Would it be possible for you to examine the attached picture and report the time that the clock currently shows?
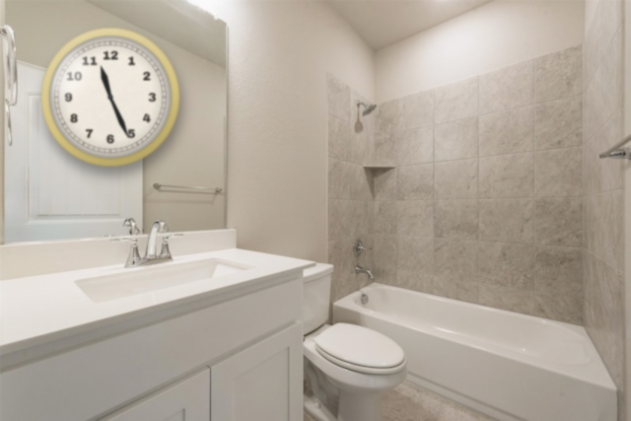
11:26
